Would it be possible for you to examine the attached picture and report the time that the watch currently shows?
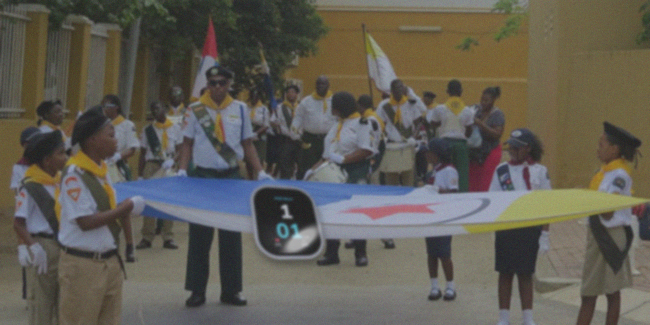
1:01
